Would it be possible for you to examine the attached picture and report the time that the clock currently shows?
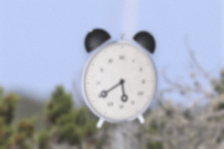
5:40
